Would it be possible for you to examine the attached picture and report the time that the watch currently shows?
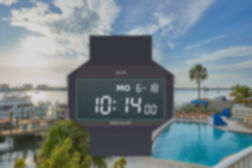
10:14
